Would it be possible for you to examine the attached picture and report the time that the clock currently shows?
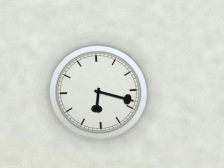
6:18
